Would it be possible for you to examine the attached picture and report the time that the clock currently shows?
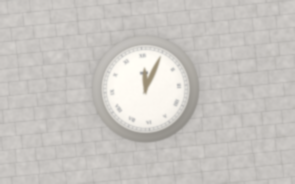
12:05
